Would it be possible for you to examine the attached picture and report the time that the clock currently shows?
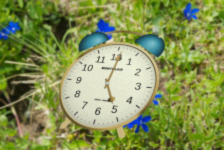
5:01
